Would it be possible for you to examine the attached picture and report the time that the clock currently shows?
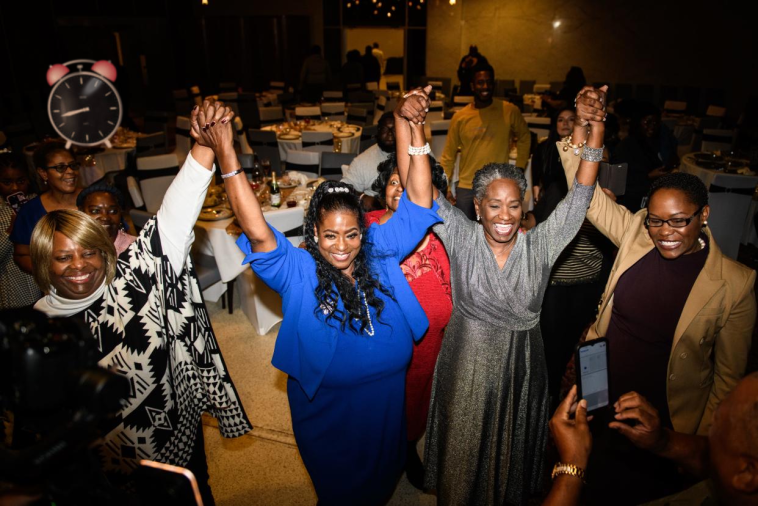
8:43
